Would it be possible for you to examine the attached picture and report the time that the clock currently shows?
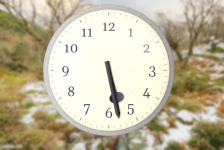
5:28
